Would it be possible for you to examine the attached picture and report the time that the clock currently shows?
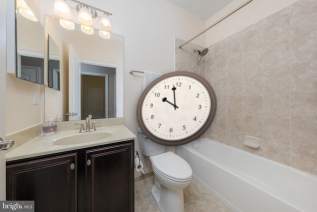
9:58
